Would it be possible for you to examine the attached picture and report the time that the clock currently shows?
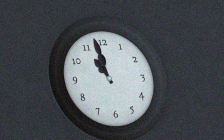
10:58
